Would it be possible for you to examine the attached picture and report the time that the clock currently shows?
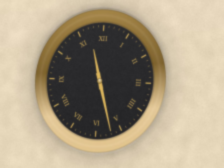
11:27
